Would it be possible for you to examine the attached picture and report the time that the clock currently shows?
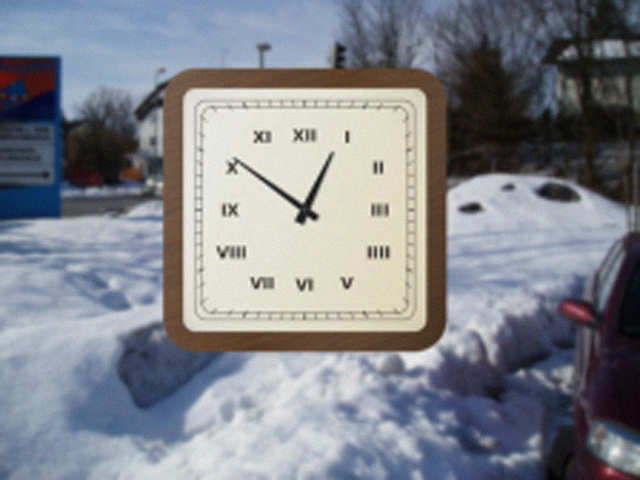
12:51
